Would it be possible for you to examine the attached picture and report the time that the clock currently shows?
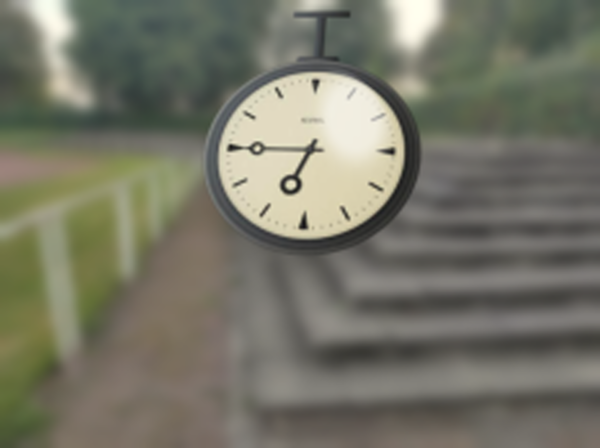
6:45
